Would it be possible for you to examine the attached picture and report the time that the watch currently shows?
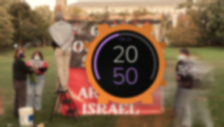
20:50
